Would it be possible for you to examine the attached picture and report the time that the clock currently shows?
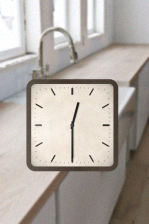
12:30
